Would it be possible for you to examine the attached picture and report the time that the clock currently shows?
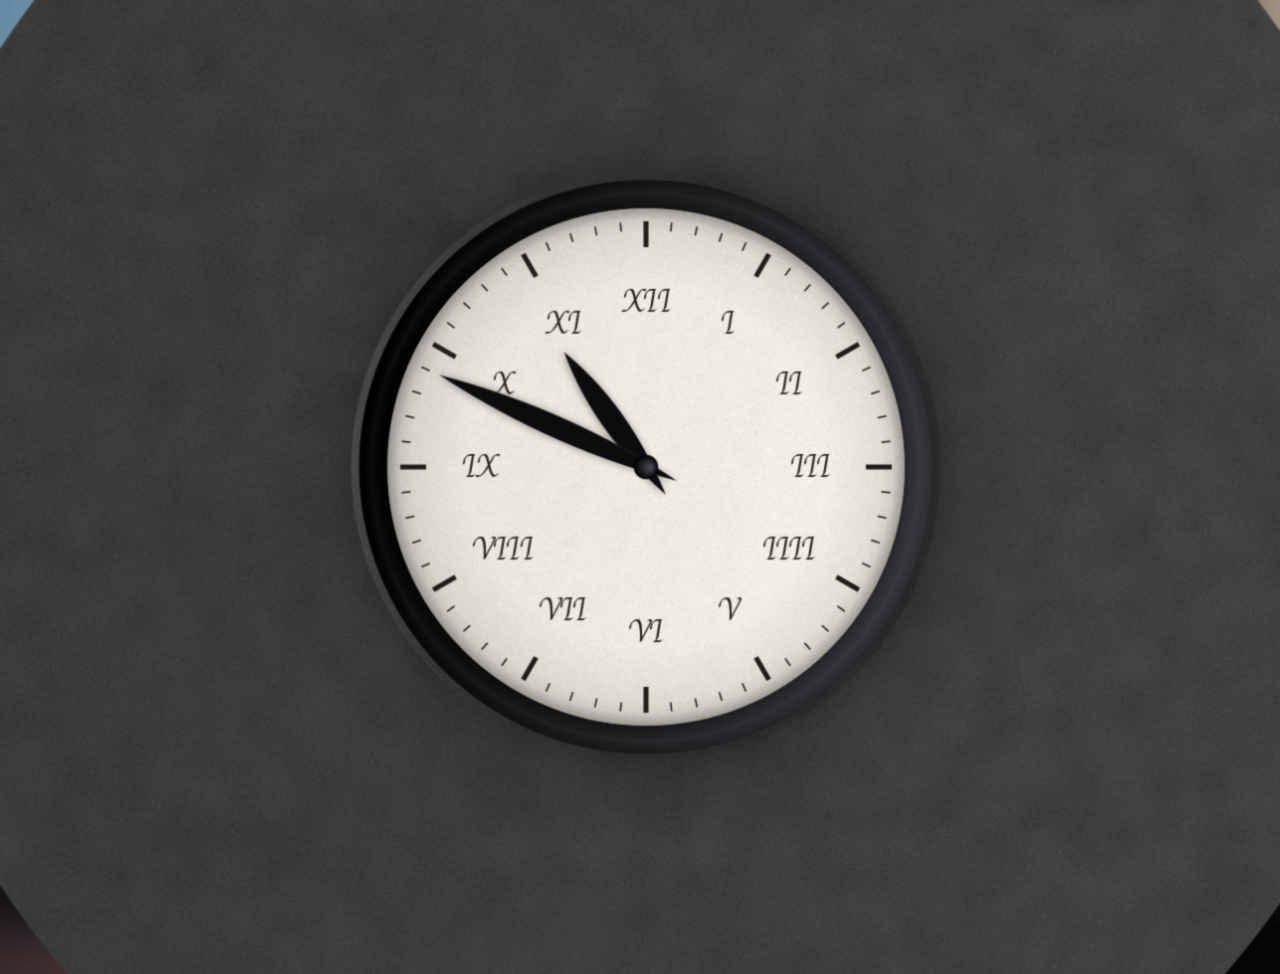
10:49
